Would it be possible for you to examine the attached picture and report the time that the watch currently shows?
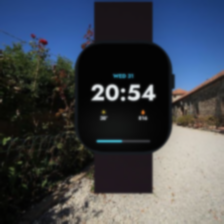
20:54
